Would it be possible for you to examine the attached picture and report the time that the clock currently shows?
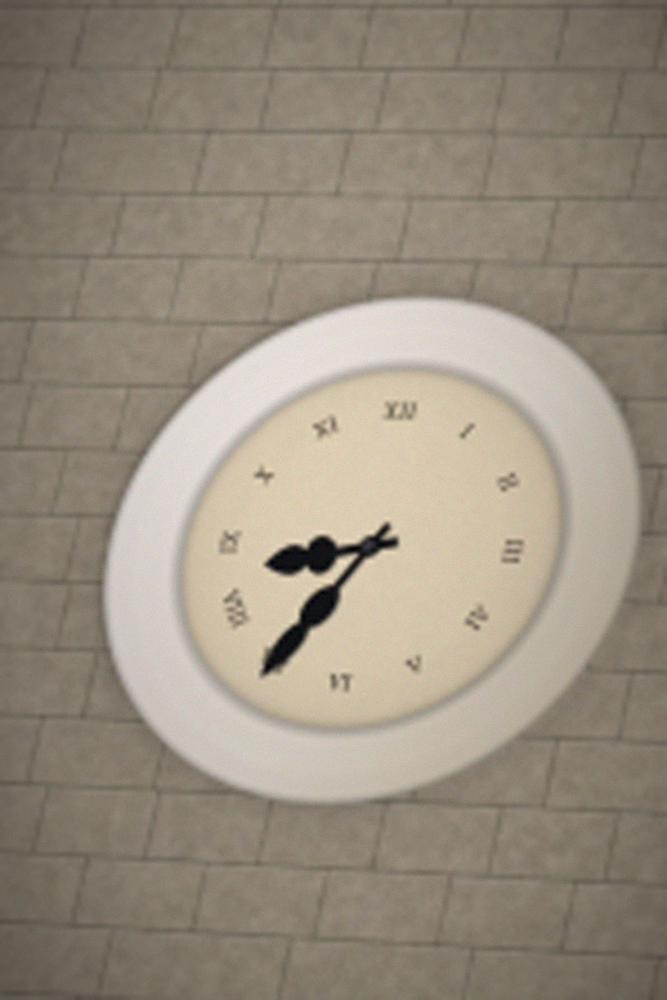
8:35
